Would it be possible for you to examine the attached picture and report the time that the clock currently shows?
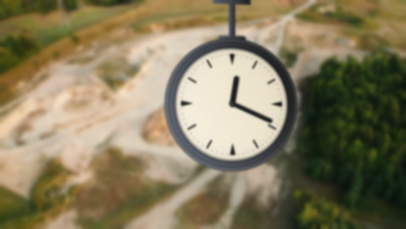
12:19
